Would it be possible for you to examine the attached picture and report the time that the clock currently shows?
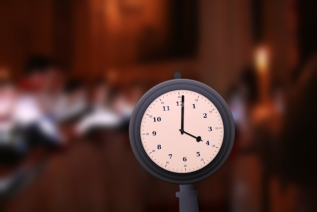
4:01
